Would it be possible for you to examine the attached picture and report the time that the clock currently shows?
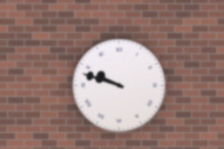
9:48
